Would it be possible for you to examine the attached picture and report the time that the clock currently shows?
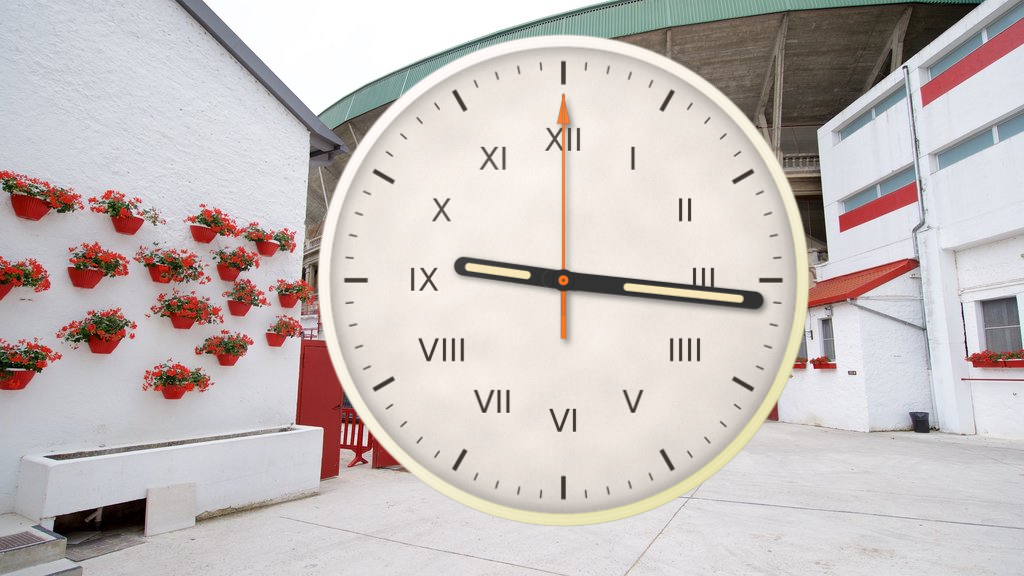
9:16:00
